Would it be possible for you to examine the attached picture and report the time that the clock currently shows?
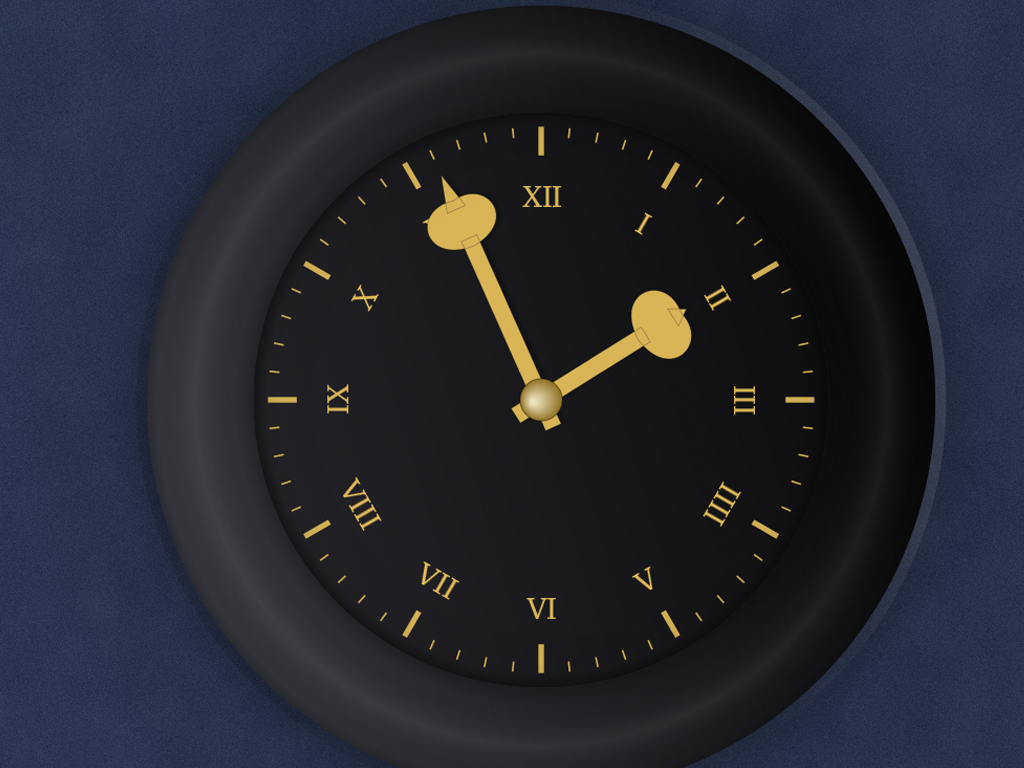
1:56
